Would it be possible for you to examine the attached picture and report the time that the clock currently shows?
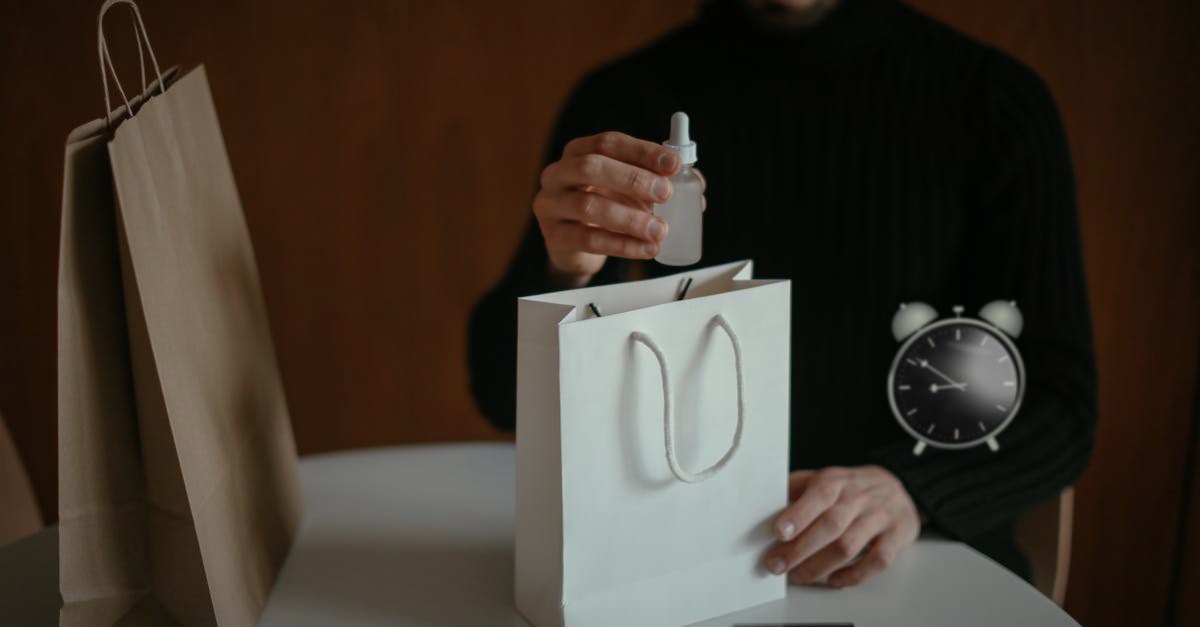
8:51
